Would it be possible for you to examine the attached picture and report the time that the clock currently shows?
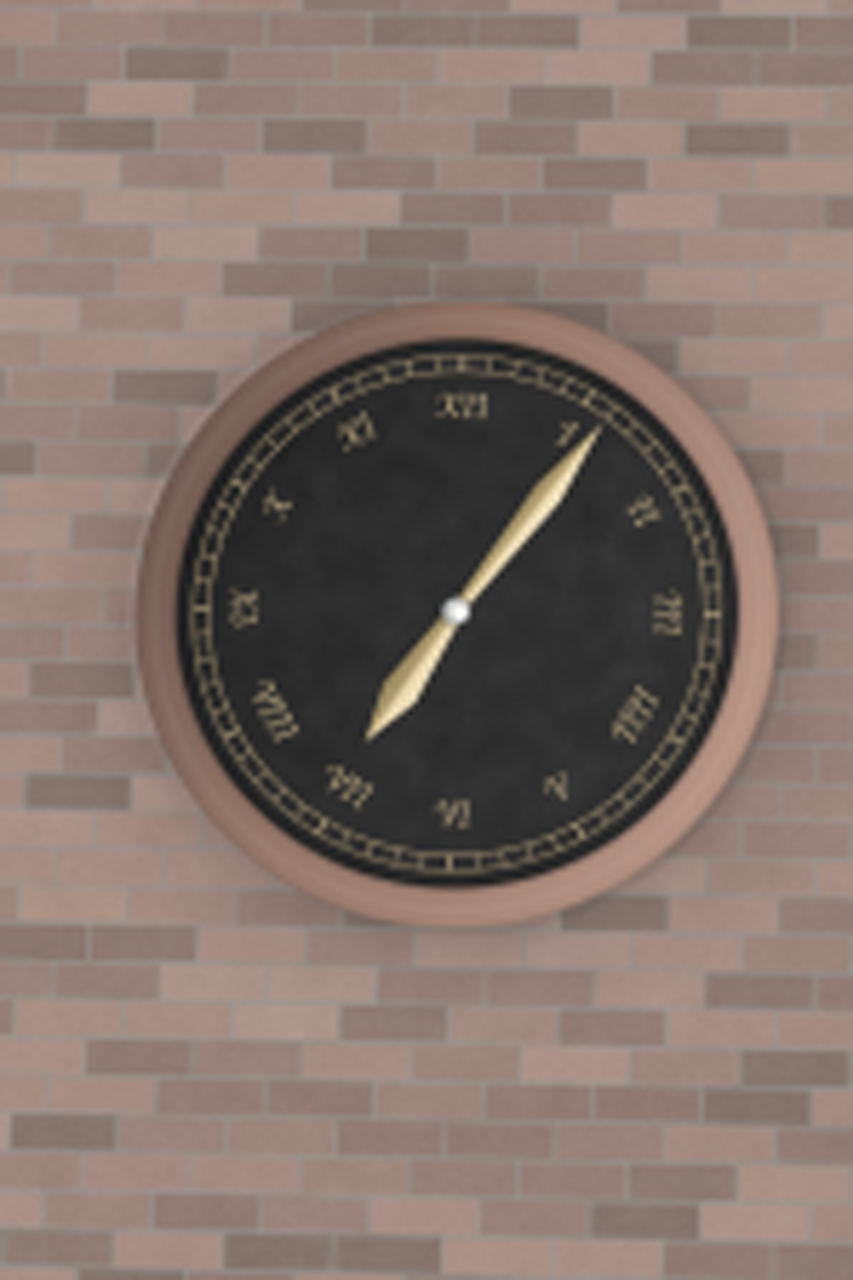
7:06
